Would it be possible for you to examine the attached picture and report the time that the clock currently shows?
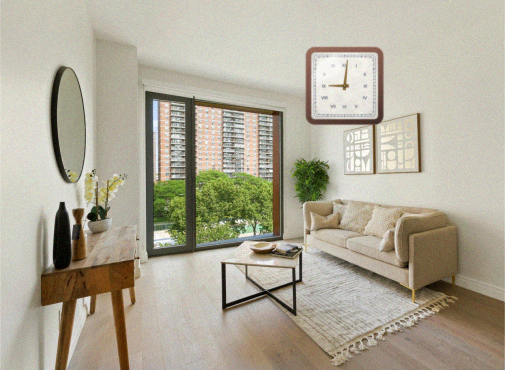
9:01
